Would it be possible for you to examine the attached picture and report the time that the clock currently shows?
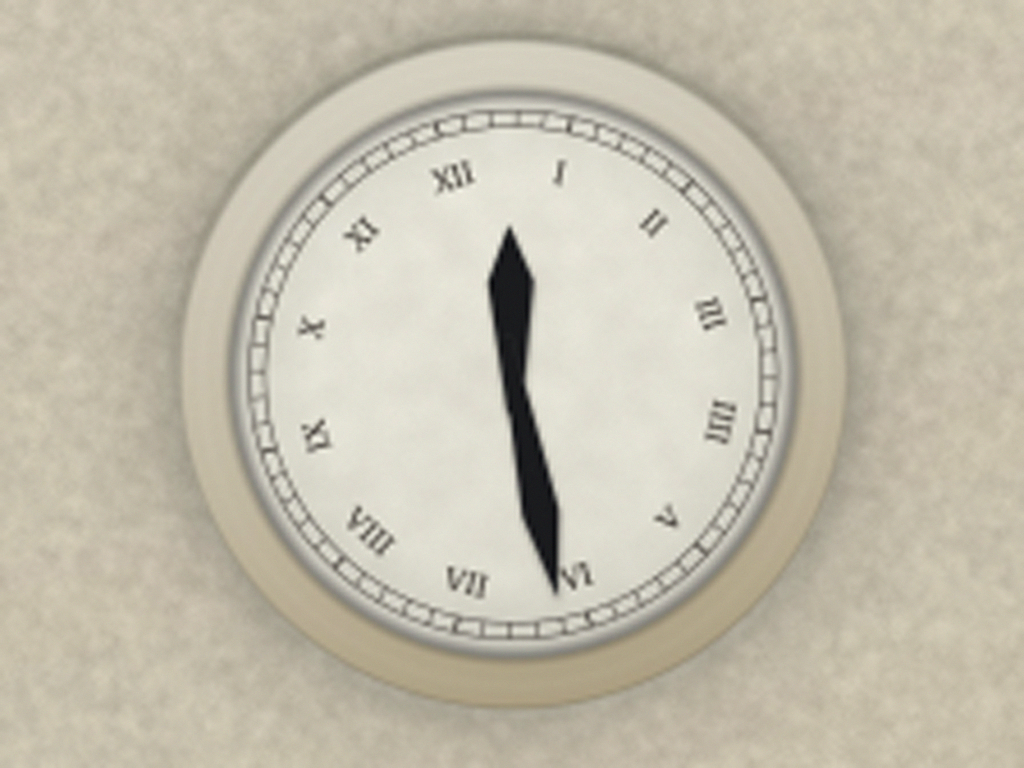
12:31
